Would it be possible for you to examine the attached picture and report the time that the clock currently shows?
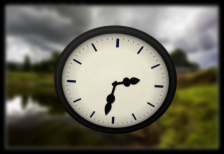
2:32
